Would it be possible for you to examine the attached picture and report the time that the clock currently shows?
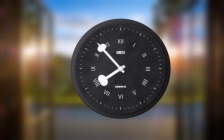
7:53
